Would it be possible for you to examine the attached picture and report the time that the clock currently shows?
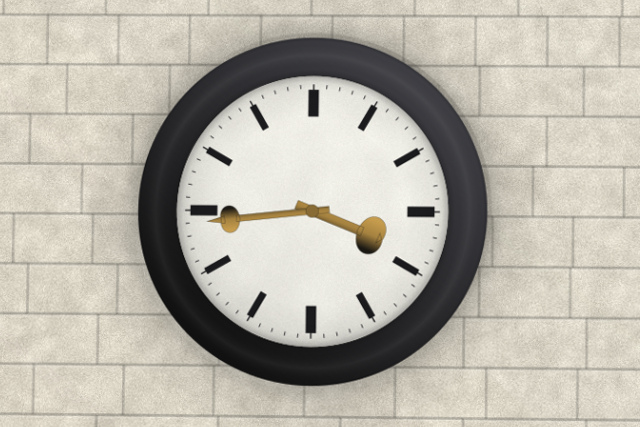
3:44
